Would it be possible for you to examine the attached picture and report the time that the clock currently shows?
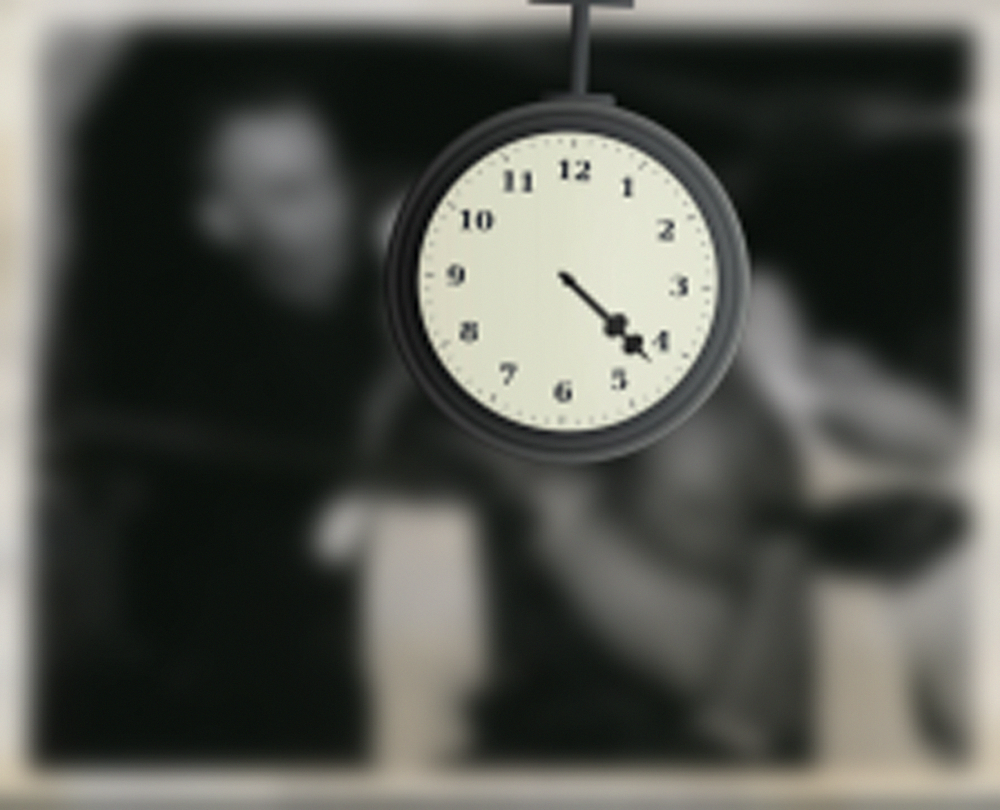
4:22
